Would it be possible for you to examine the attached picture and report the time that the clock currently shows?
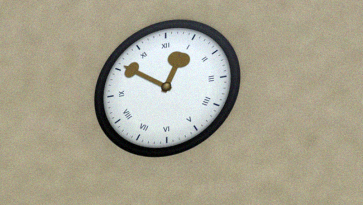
12:51
